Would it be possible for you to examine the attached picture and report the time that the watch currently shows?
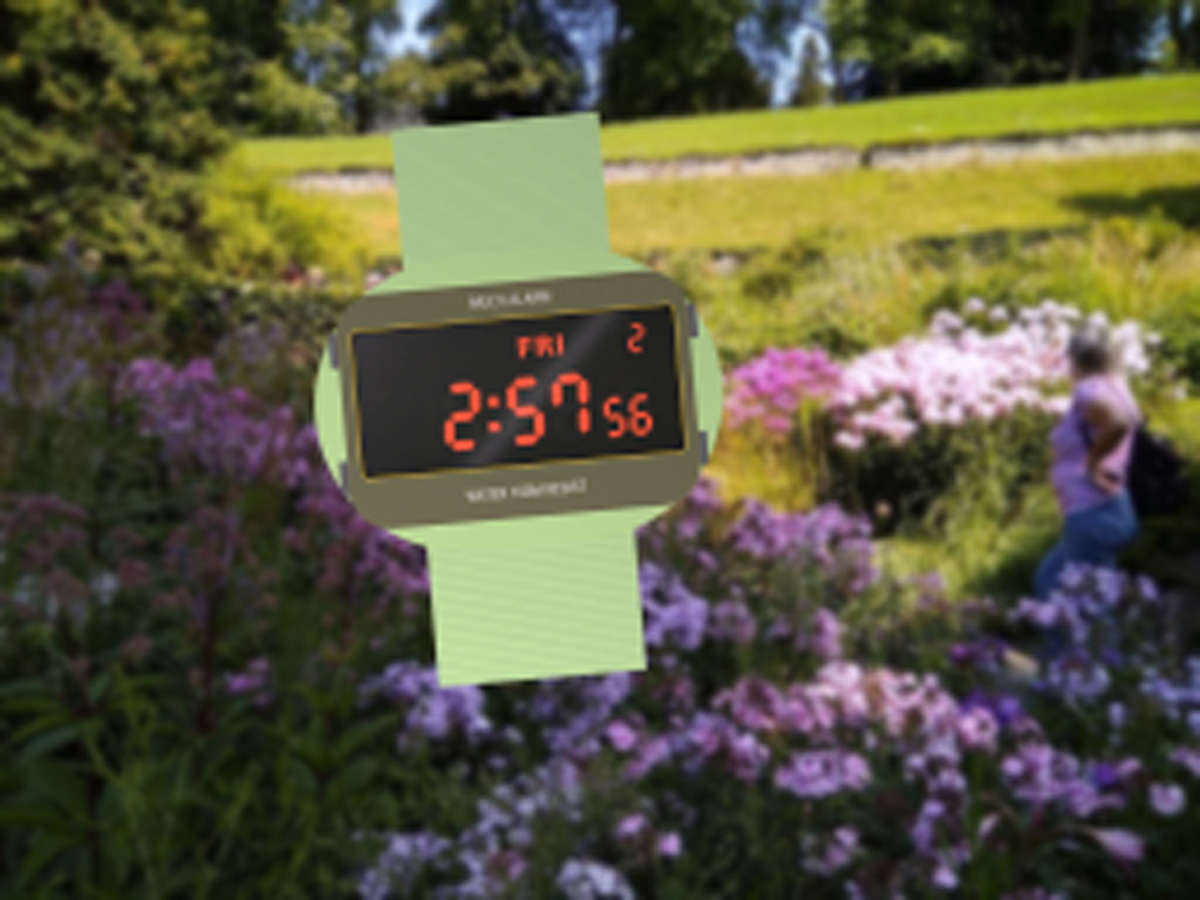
2:57:56
